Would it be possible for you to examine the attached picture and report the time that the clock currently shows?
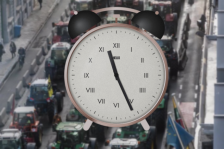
11:26
